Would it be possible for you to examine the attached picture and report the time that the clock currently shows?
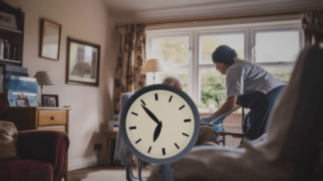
6:54
